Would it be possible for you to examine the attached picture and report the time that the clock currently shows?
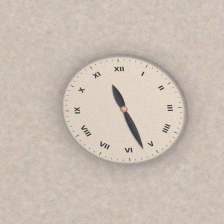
11:27
